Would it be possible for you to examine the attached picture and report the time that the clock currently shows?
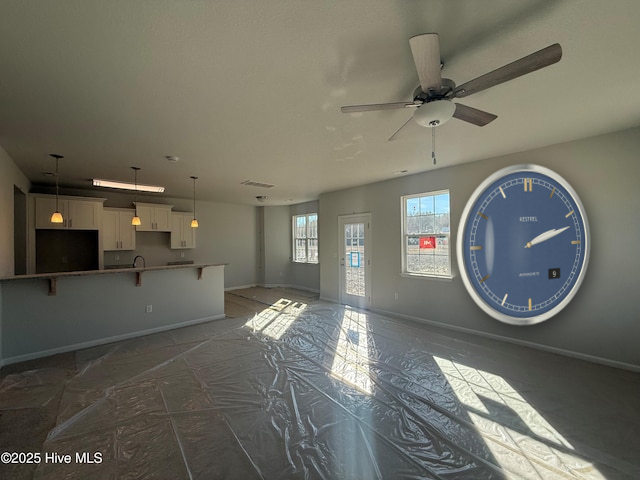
2:12
